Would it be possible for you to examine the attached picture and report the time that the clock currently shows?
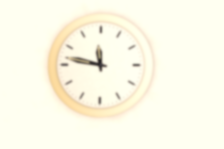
11:47
